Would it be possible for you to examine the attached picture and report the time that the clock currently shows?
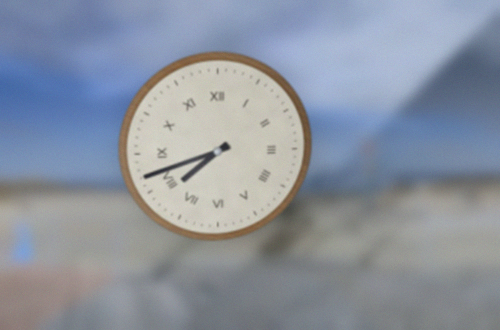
7:42
